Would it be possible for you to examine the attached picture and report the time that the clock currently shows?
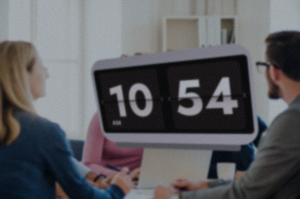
10:54
